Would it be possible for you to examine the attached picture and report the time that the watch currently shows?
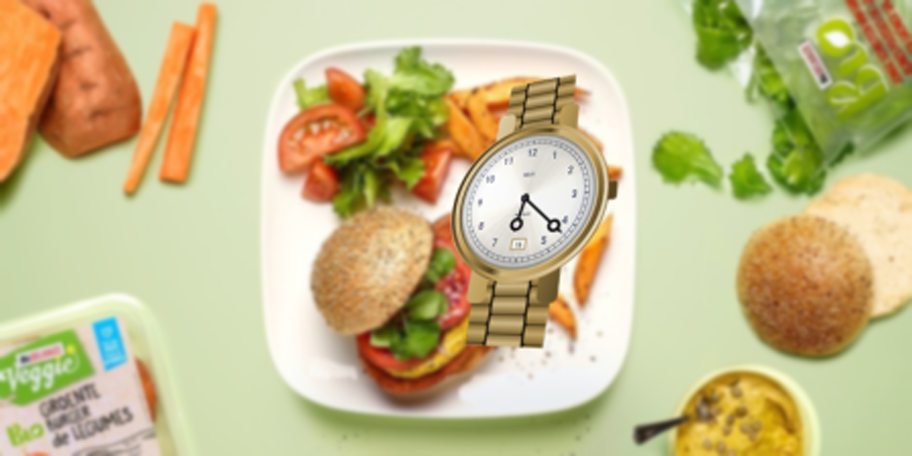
6:22
